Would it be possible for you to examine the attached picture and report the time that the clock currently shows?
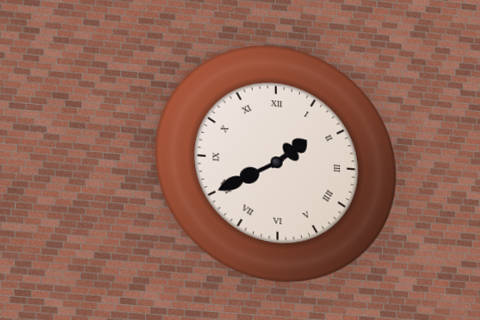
1:40
